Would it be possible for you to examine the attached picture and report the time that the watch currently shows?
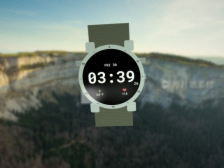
3:39
